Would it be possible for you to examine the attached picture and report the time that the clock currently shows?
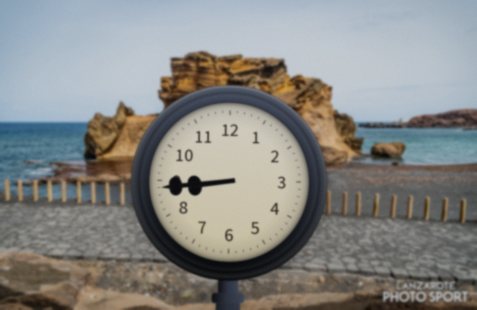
8:44
